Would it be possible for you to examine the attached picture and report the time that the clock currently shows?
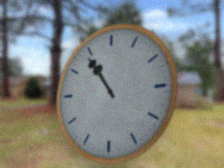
10:54
